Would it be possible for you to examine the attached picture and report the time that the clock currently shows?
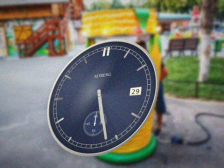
5:27
